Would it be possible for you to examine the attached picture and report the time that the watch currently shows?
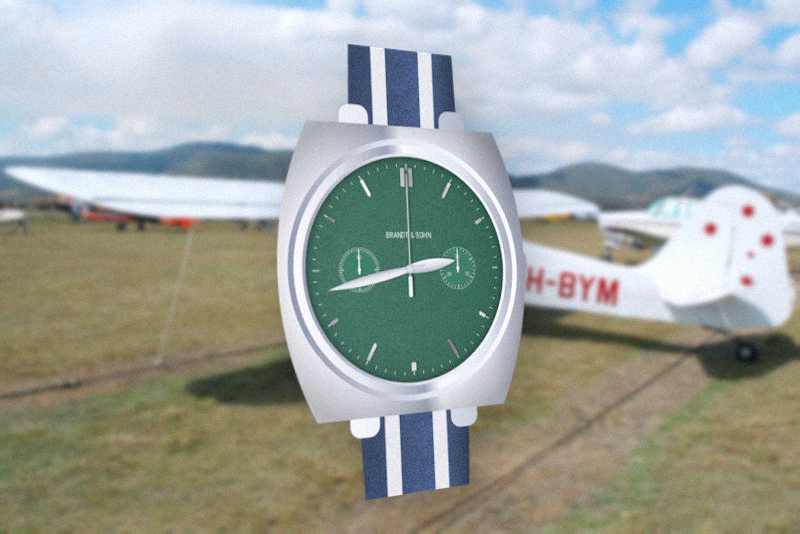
2:43
